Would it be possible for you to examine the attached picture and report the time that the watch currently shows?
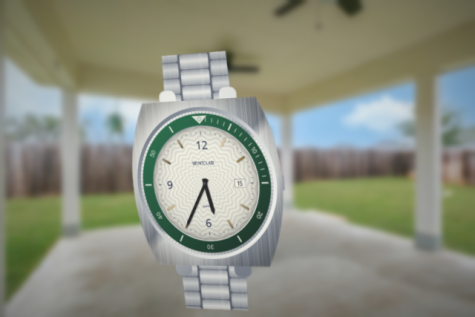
5:35
